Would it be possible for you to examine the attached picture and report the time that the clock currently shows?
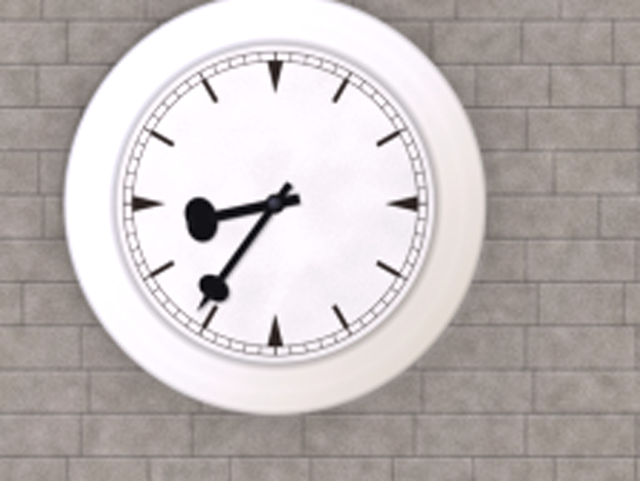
8:36
